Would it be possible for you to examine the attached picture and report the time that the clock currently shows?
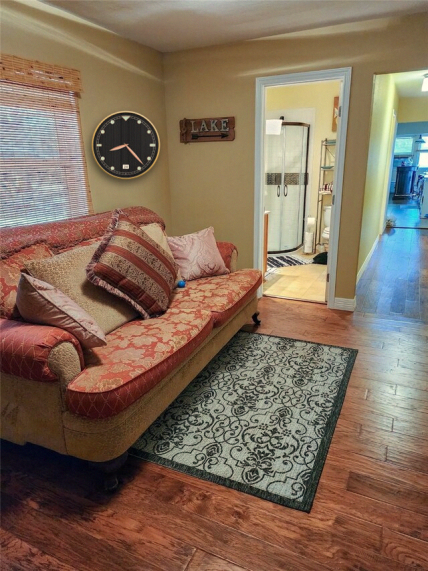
8:23
